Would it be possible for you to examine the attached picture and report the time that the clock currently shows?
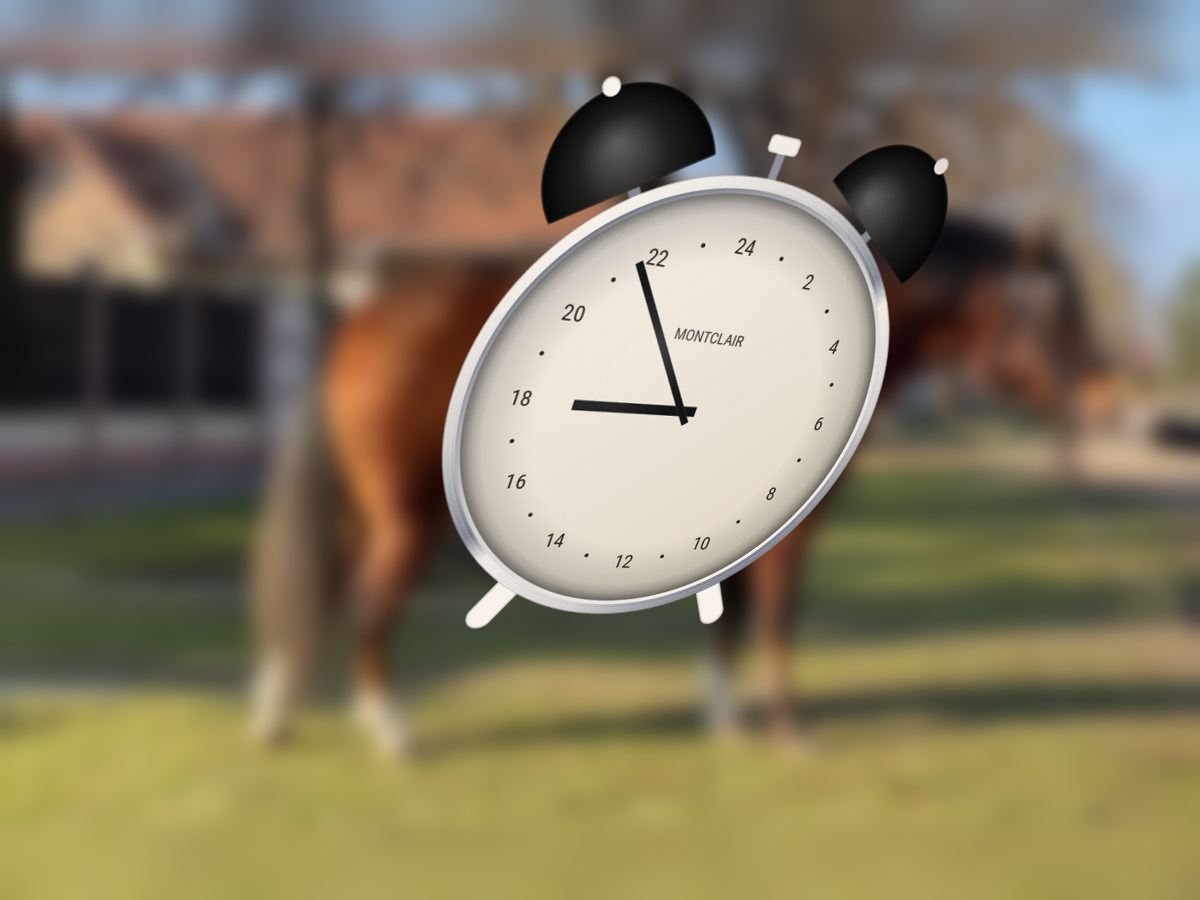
17:54
